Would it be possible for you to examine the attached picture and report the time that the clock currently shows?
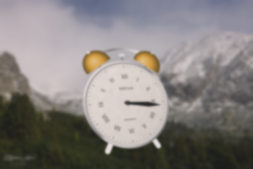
3:16
